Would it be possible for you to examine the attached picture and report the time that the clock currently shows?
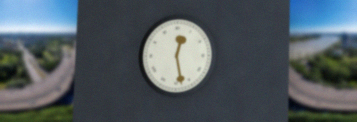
12:28
